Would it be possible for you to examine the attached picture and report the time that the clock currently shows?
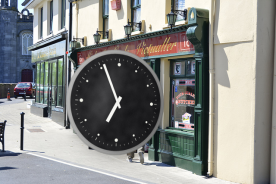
6:56
